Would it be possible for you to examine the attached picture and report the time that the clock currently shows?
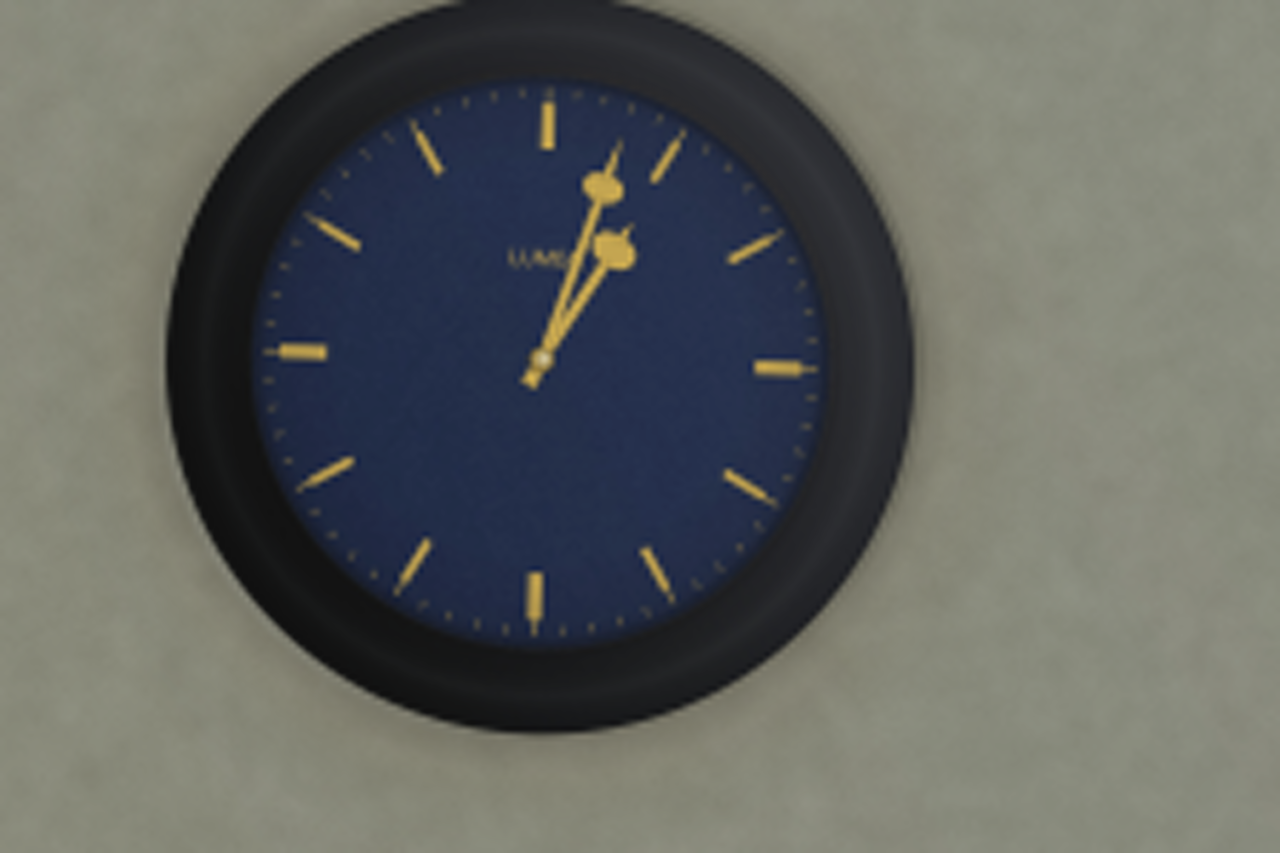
1:03
